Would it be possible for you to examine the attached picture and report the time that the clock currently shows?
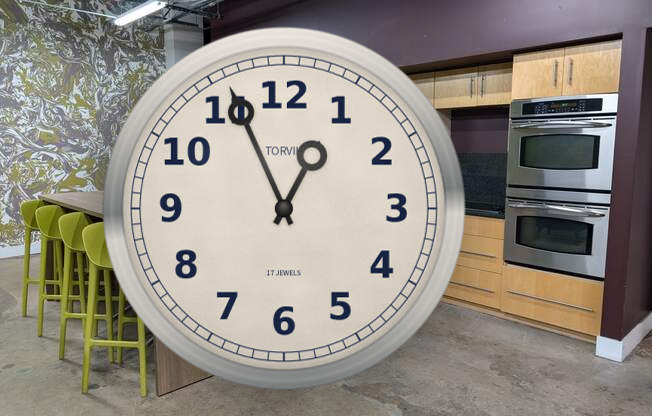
12:56
